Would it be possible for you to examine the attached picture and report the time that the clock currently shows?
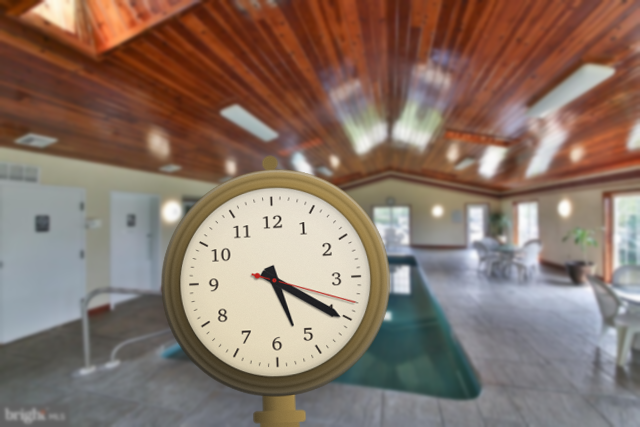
5:20:18
